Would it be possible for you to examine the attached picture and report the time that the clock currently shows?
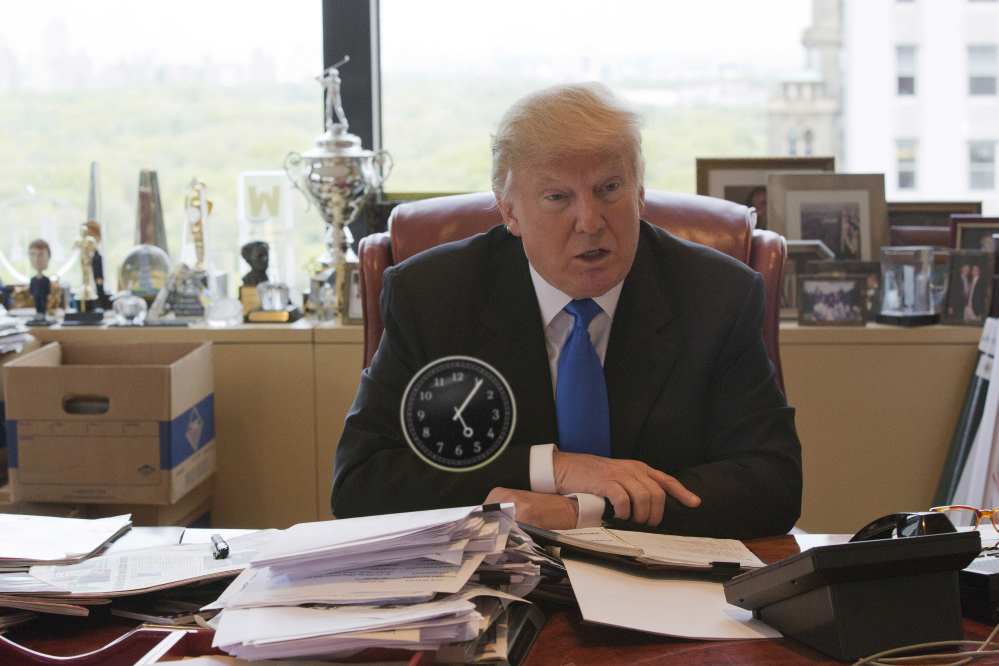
5:06
